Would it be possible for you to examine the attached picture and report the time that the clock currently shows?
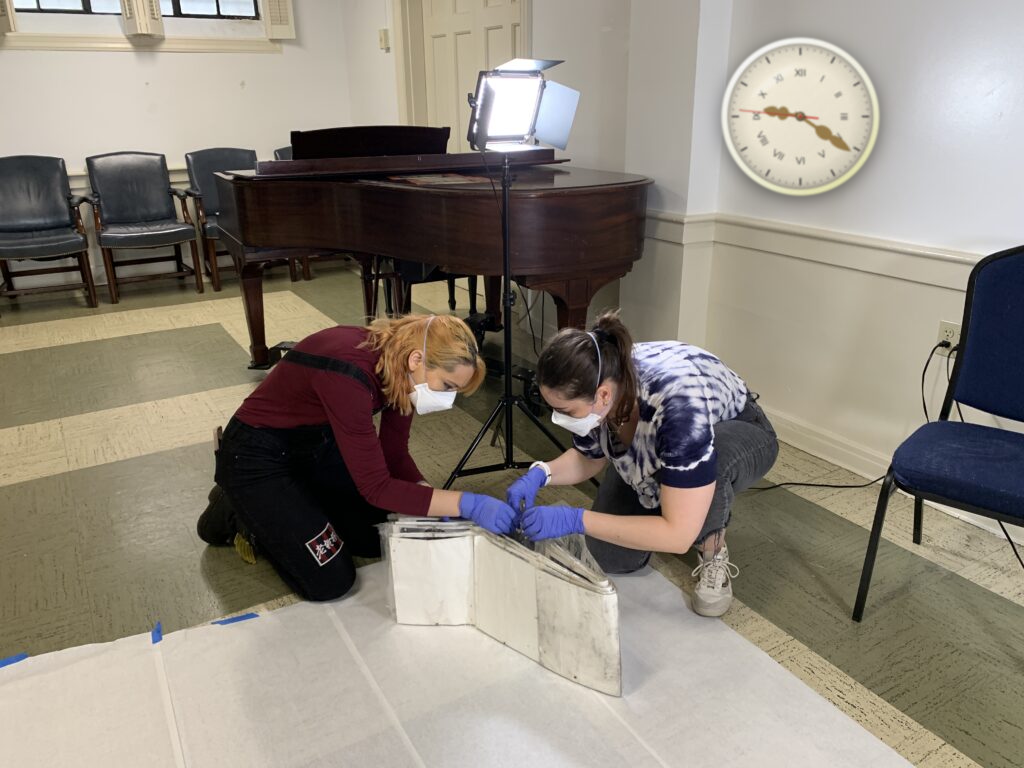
9:20:46
